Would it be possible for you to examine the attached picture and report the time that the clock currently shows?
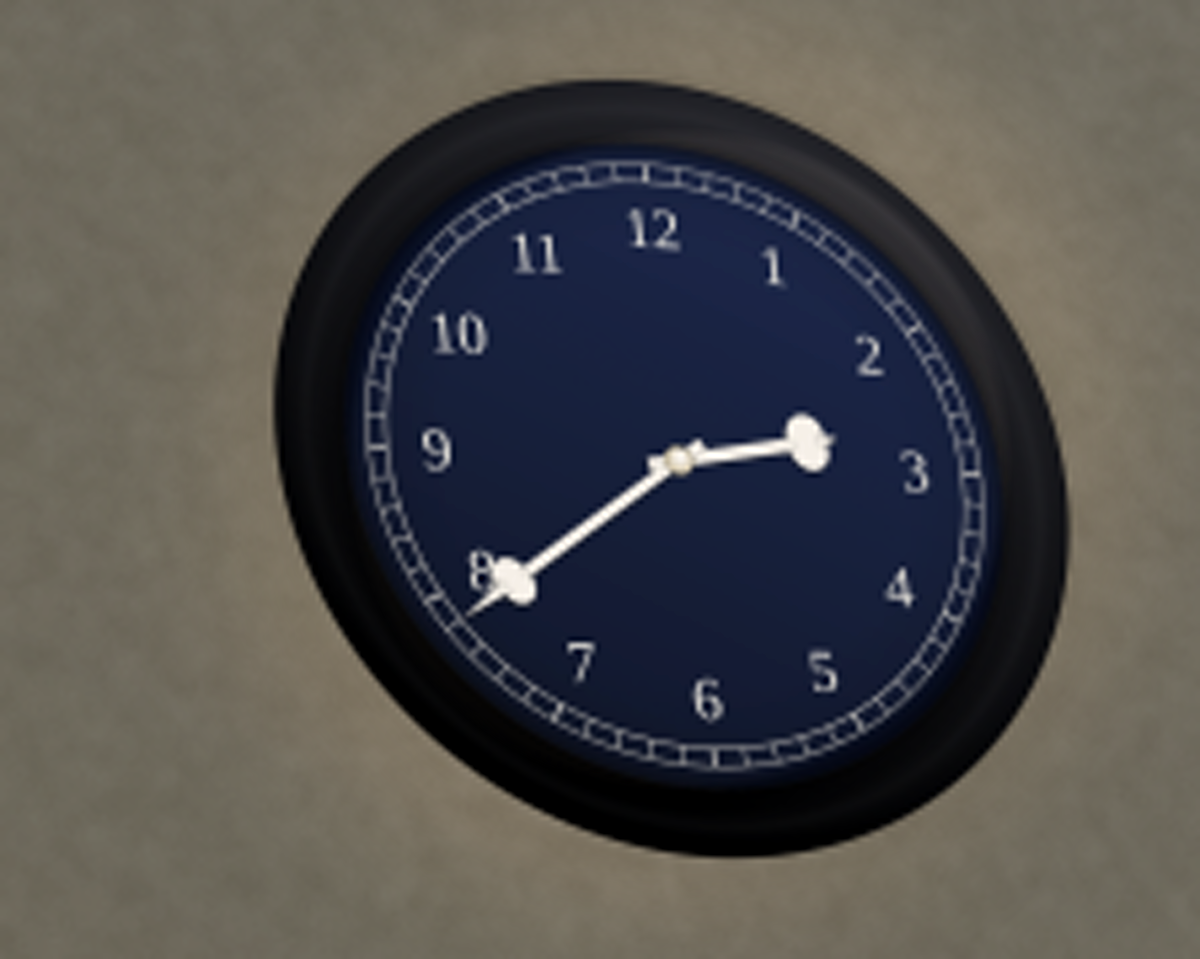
2:39
